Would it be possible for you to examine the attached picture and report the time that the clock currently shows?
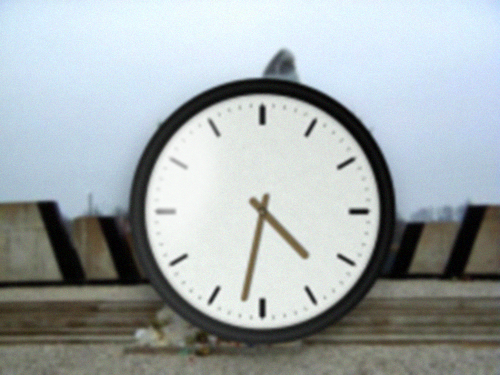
4:32
